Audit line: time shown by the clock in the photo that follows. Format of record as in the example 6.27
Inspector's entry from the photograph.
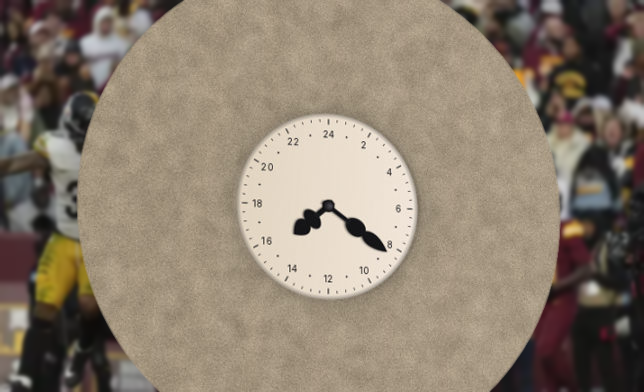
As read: 15.21
